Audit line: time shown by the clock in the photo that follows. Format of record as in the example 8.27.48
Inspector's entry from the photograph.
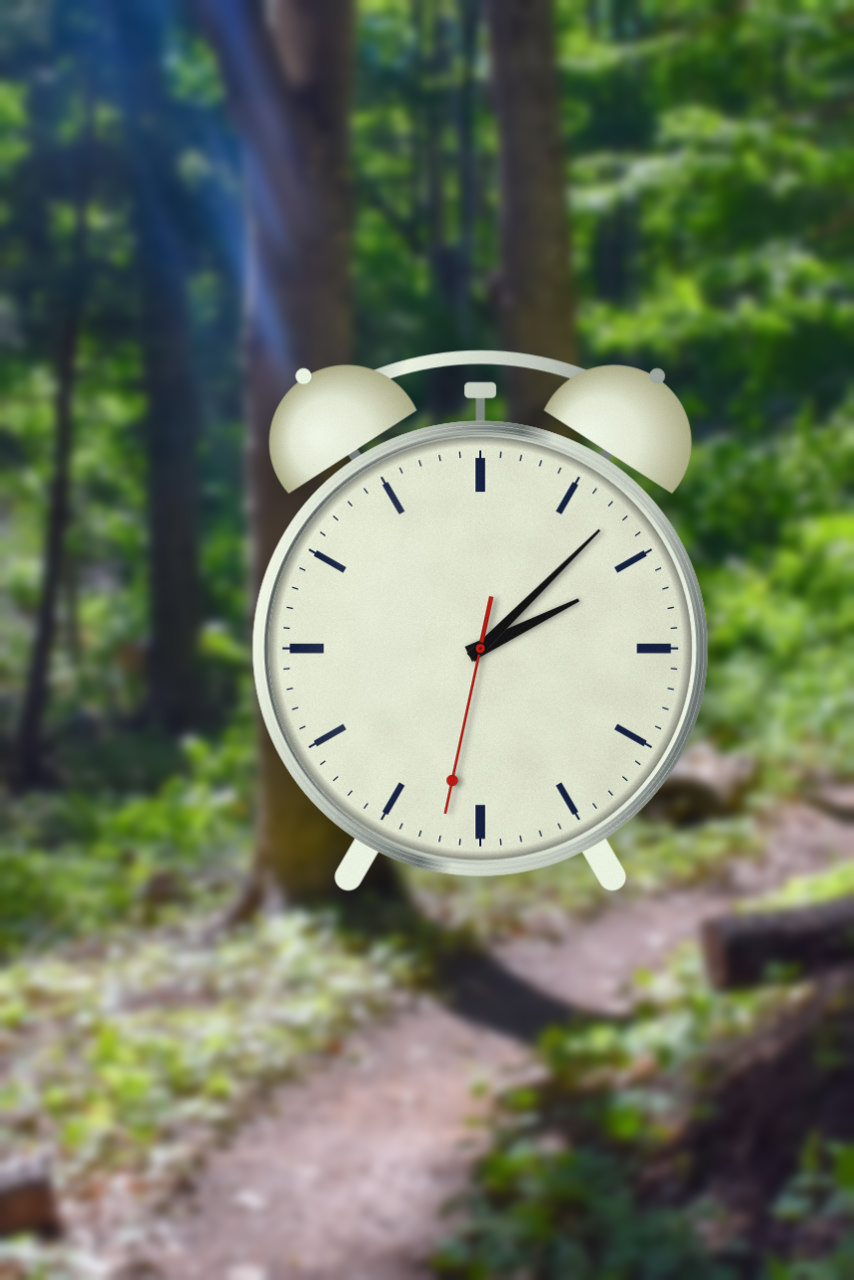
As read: 2.07.32
